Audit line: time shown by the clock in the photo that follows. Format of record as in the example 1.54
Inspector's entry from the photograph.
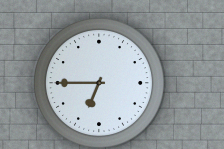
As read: 6.45
